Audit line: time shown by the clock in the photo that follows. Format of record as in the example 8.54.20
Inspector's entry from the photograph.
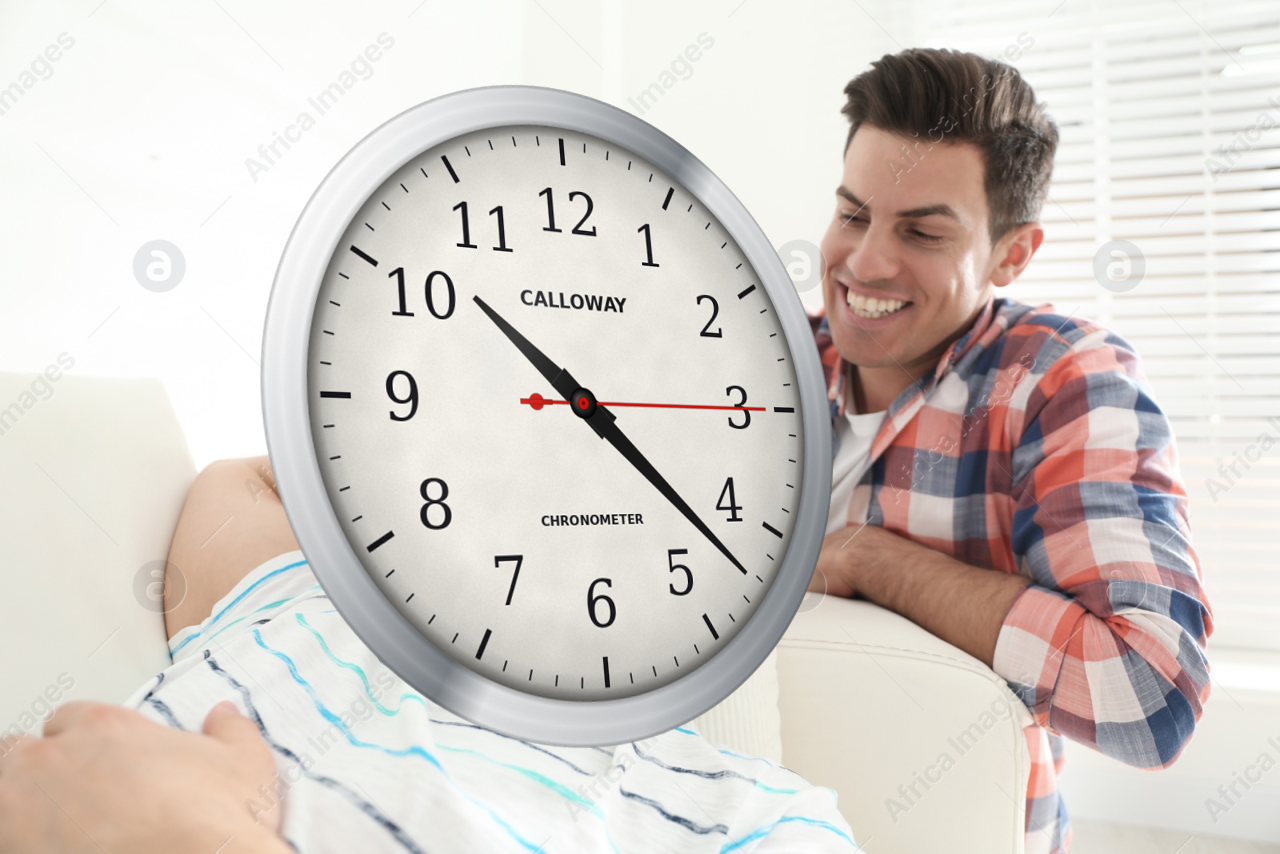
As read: 10.22.15
